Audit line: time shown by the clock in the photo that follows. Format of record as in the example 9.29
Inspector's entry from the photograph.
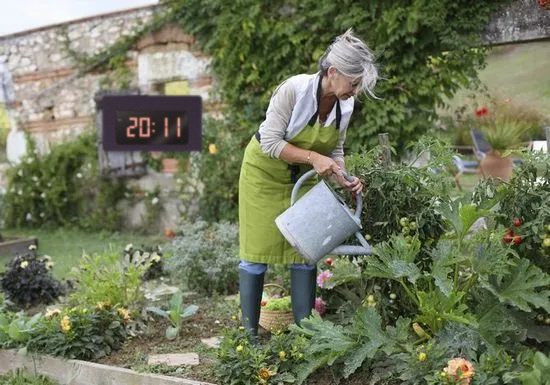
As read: 20.11
